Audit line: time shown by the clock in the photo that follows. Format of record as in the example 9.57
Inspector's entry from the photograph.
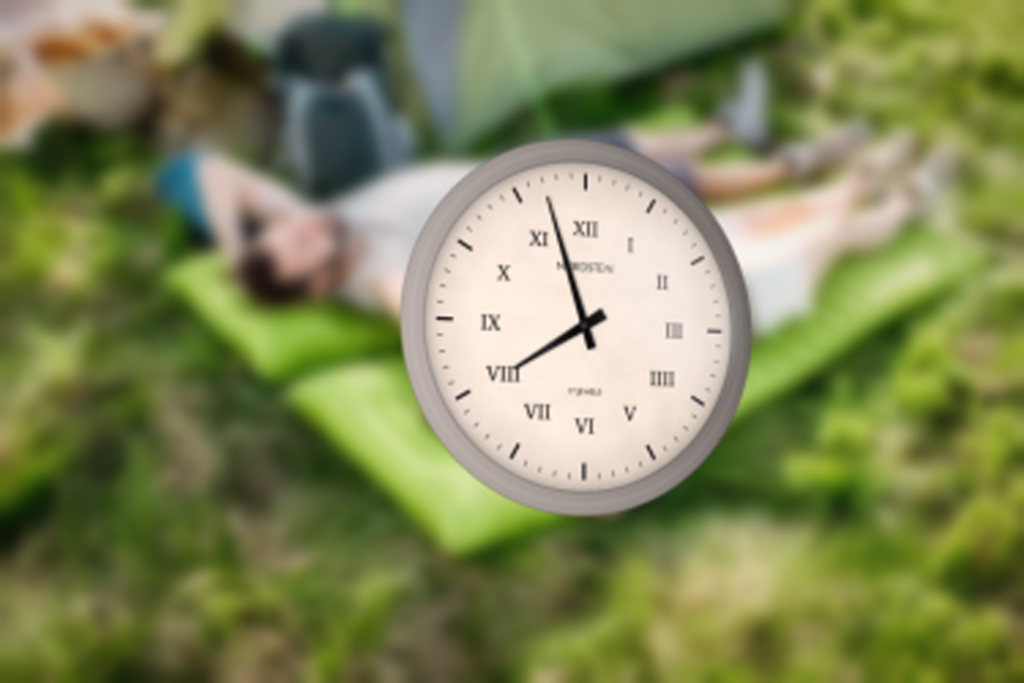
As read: 7.57
